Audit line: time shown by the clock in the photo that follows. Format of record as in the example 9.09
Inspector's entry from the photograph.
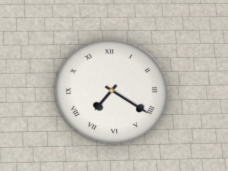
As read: 7.21
